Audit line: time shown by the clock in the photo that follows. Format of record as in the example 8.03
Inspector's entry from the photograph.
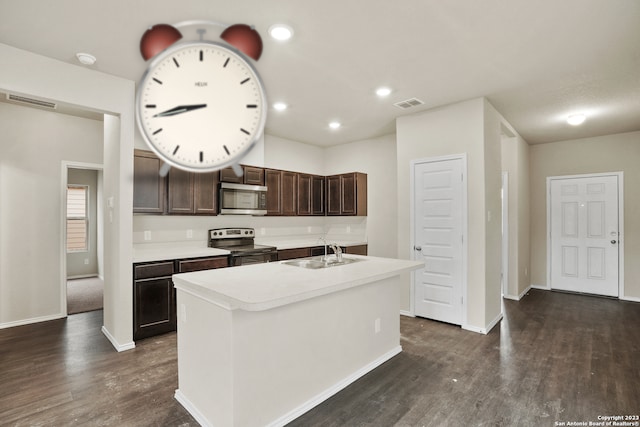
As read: 8.43
